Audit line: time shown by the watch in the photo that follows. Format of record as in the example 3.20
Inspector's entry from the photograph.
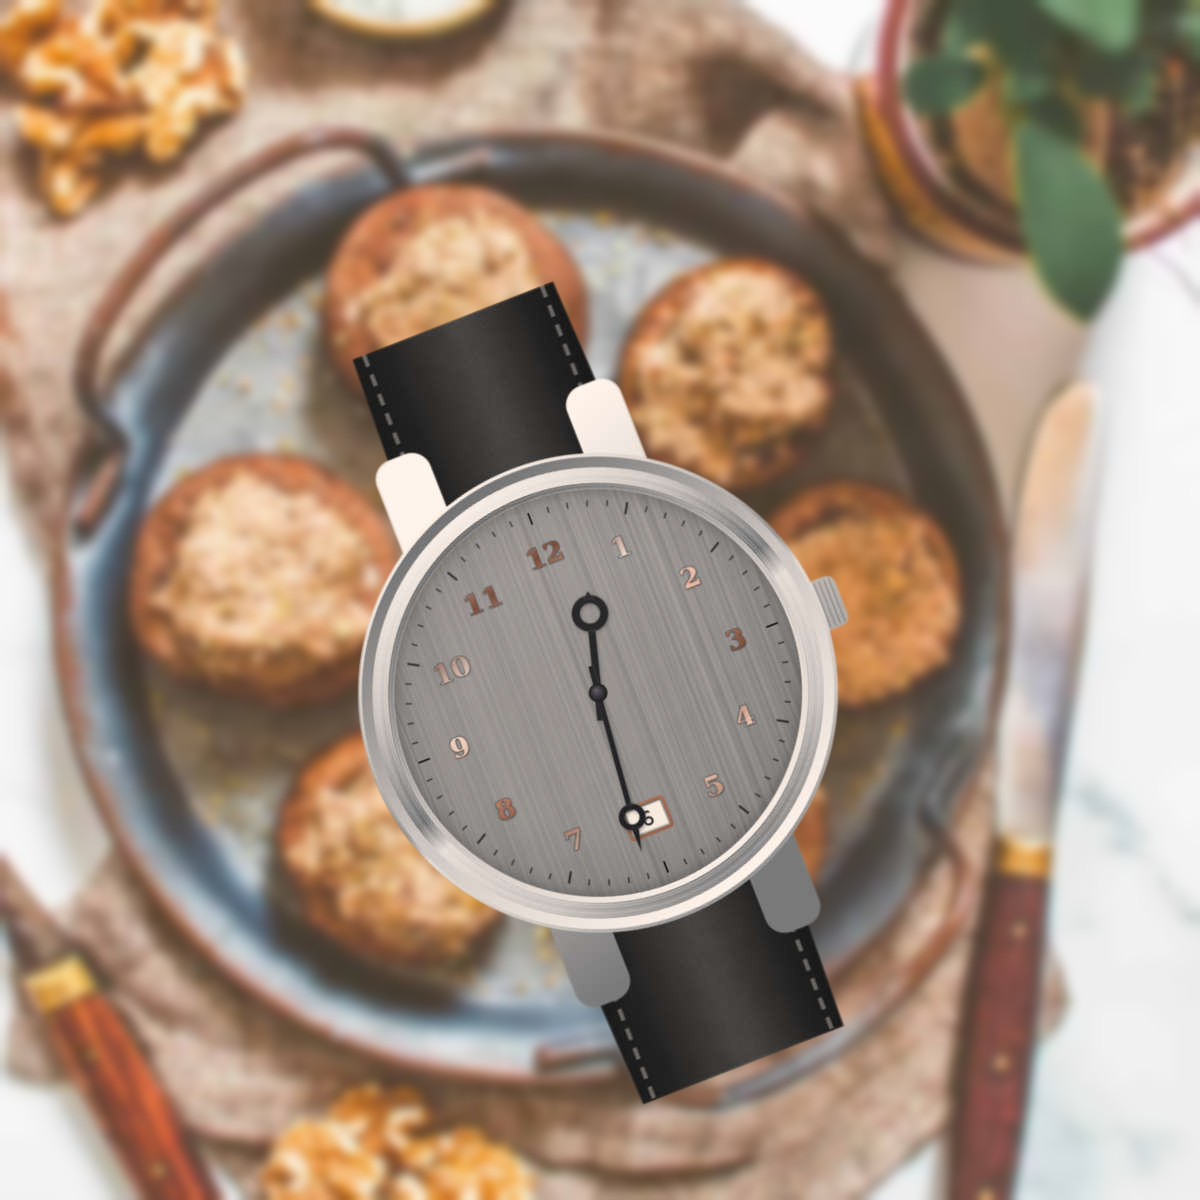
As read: 12.31
